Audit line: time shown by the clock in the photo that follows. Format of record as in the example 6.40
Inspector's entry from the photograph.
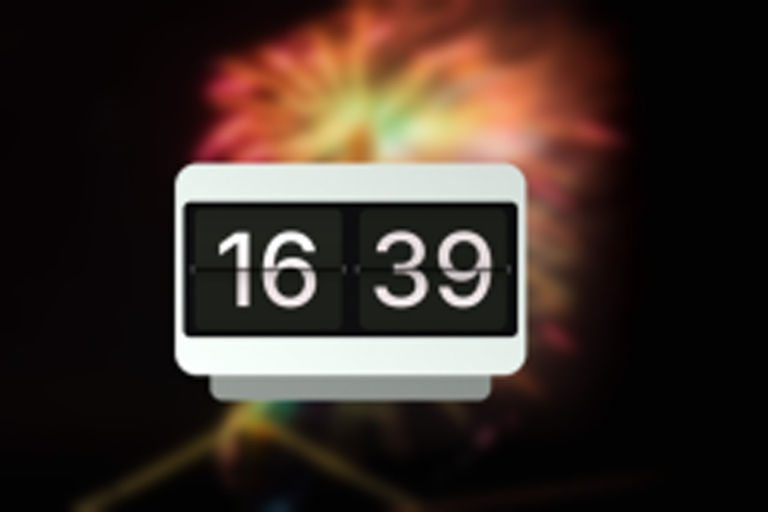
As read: 16.39
